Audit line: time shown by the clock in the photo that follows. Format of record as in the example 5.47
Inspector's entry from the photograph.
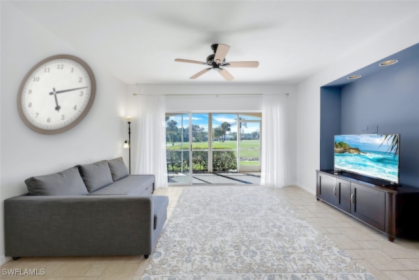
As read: 5.13
